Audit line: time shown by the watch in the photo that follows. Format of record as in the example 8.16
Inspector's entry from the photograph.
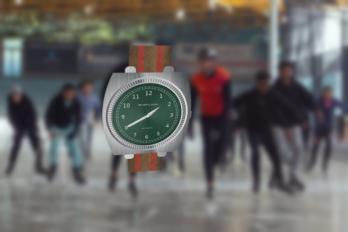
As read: 1.40
